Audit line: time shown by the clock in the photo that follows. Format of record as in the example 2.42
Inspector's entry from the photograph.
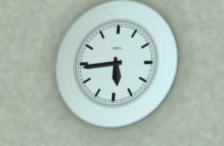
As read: 5.44
